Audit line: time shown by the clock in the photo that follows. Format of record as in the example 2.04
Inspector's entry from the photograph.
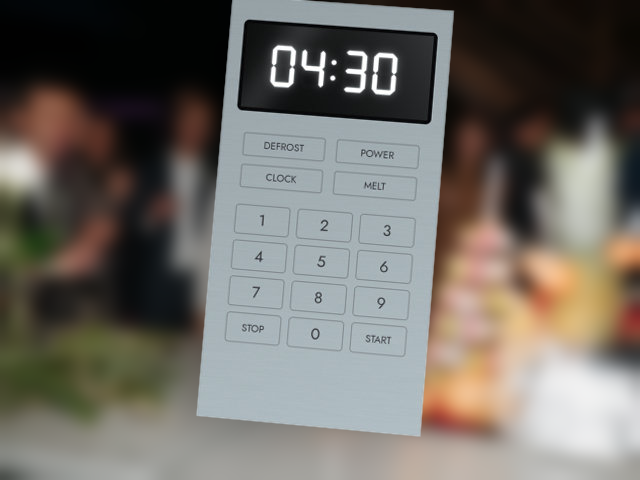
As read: 4.30
